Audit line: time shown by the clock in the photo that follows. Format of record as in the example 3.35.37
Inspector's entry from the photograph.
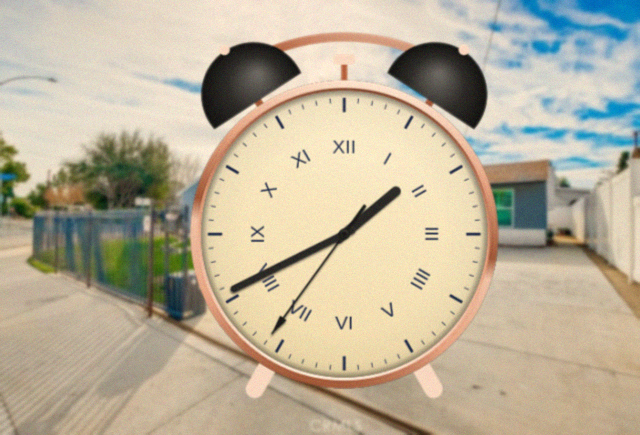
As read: 1.40.36
